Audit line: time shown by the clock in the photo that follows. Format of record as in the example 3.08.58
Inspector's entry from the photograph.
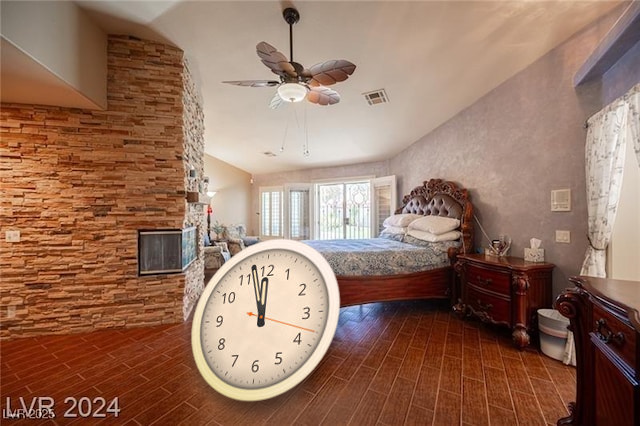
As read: 11.57.18
